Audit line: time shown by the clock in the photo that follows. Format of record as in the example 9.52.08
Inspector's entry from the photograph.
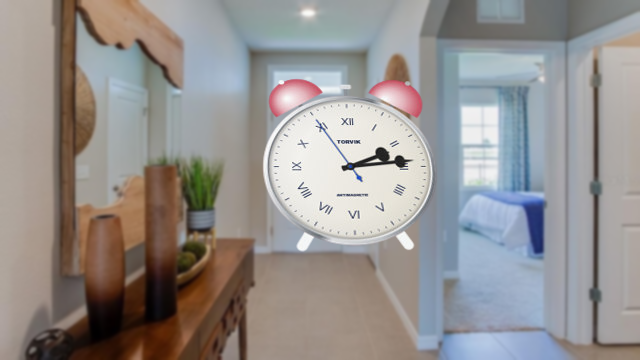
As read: 2.13.55
